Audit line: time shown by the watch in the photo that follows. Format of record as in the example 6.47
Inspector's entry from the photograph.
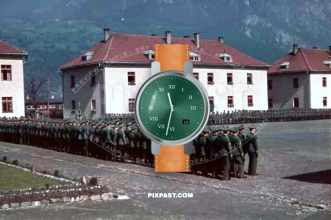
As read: 11.32
